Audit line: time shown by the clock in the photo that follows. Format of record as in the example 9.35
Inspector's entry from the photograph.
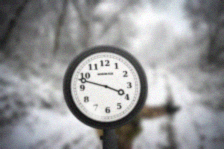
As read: 3.48
